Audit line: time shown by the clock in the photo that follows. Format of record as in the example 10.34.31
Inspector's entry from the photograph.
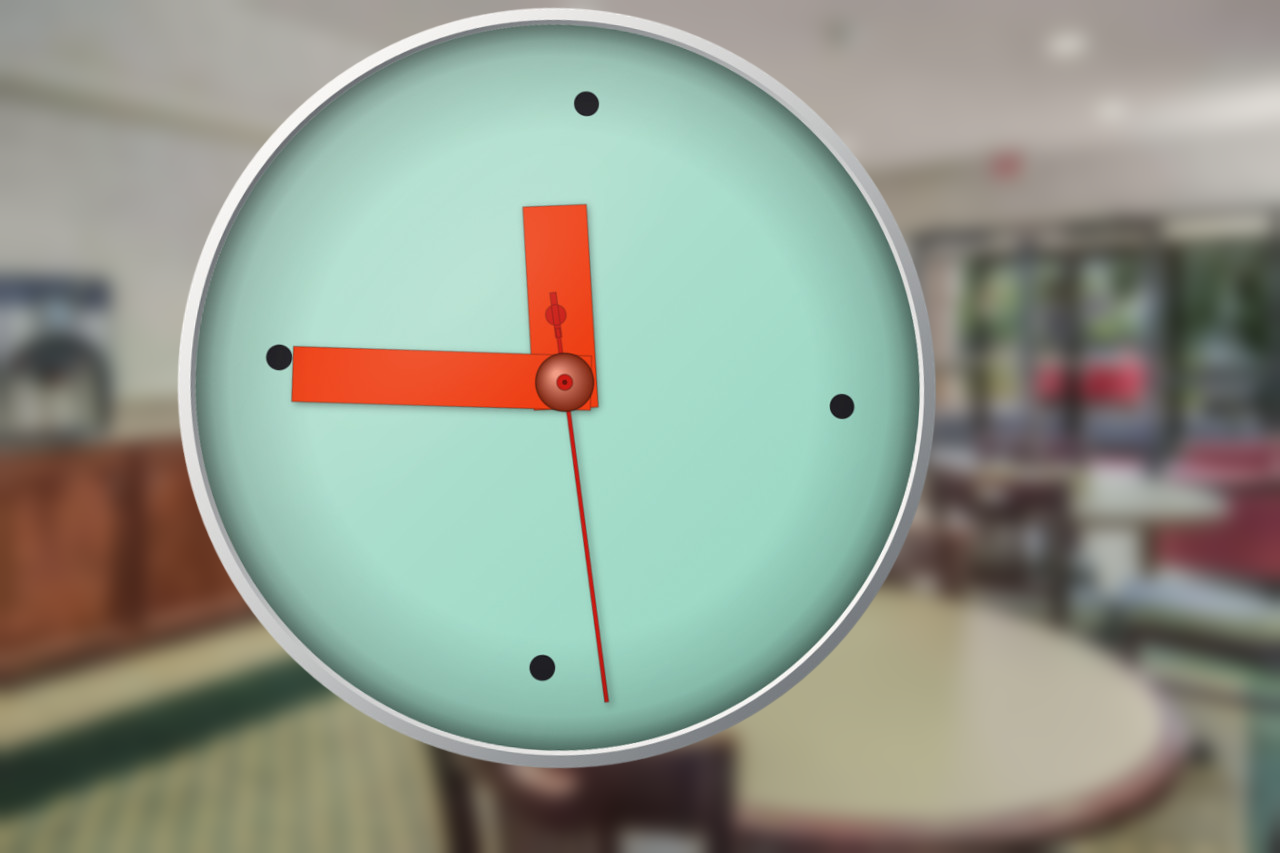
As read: 11.44.28
